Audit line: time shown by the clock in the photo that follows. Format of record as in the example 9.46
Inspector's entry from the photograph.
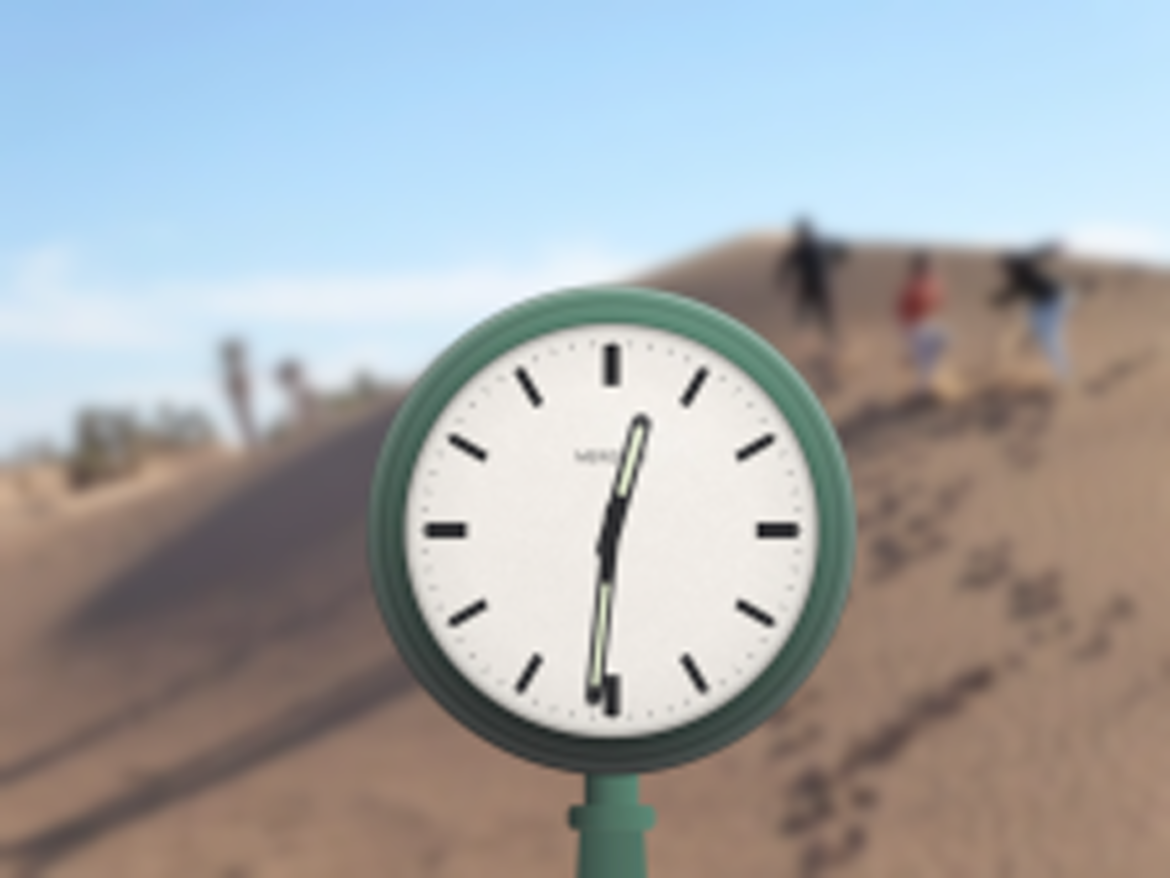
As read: 12.31
